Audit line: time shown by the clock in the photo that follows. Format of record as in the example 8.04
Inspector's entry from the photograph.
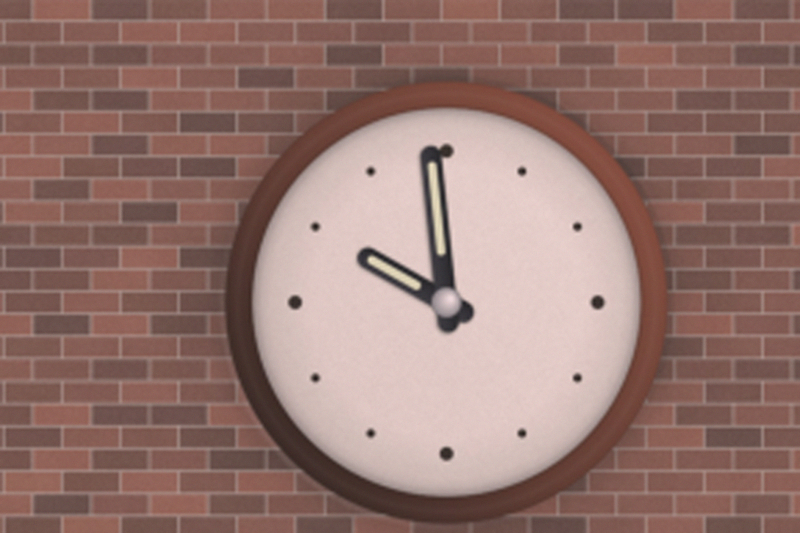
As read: 9.59
